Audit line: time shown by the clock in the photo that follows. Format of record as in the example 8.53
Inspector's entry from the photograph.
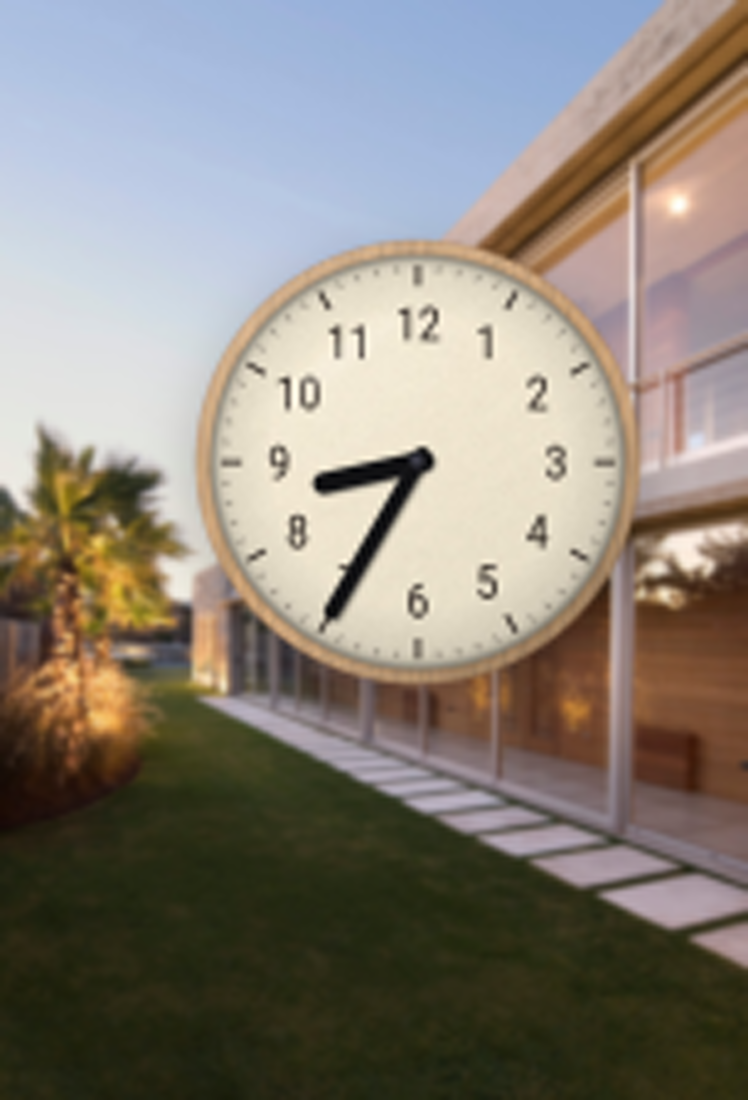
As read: 8.35
